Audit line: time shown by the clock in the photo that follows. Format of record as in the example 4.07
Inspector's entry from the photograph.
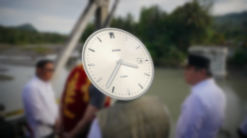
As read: 3.37
